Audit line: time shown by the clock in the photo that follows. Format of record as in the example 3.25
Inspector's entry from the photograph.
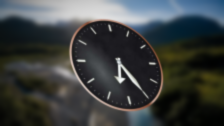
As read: 6.25
